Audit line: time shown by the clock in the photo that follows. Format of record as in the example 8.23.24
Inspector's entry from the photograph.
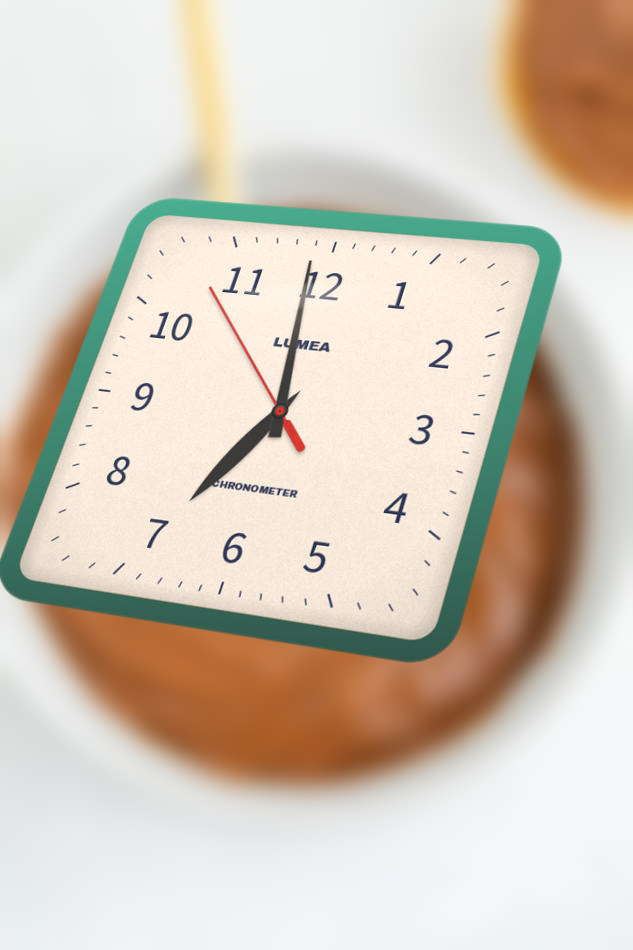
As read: 6.58.53
